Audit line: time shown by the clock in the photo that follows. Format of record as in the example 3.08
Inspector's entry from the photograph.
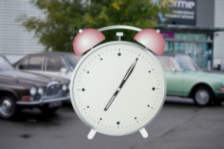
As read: 7.05
